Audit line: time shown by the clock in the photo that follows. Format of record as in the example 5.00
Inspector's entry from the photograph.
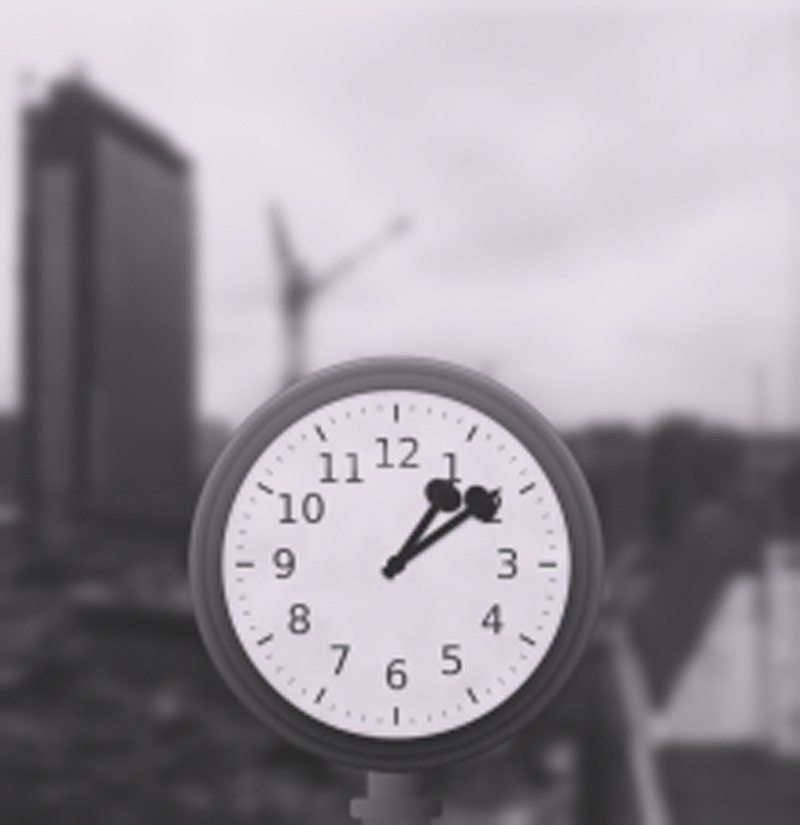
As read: 1.09
